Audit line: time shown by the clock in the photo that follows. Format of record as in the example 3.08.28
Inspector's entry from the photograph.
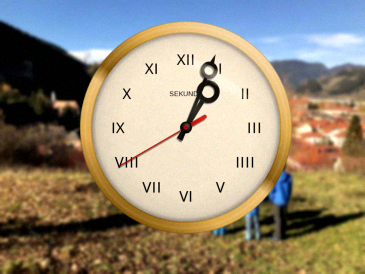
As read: 1.03.40
